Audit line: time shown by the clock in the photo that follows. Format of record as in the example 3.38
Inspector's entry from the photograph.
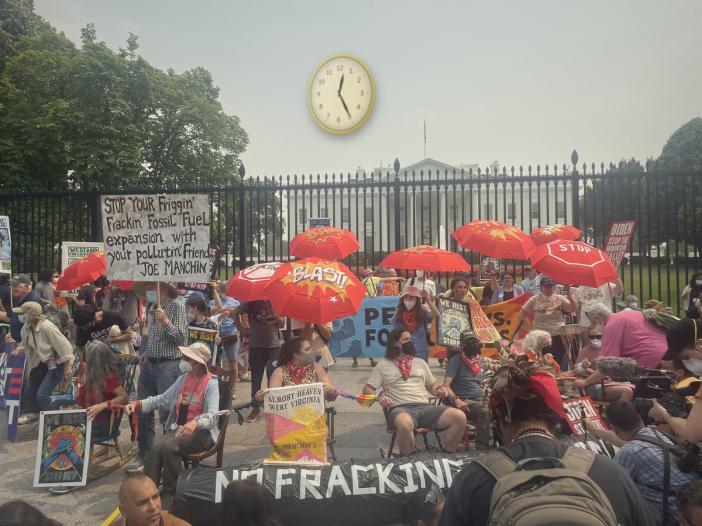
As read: 12.25
